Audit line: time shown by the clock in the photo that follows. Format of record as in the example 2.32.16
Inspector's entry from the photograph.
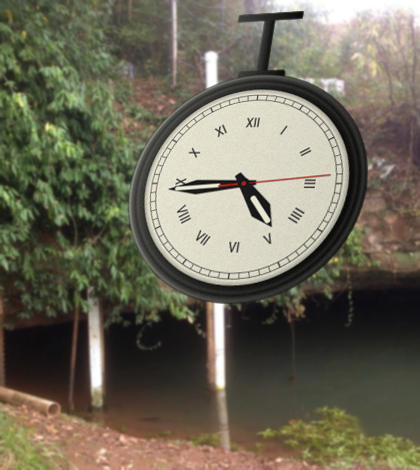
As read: 4.44.14
